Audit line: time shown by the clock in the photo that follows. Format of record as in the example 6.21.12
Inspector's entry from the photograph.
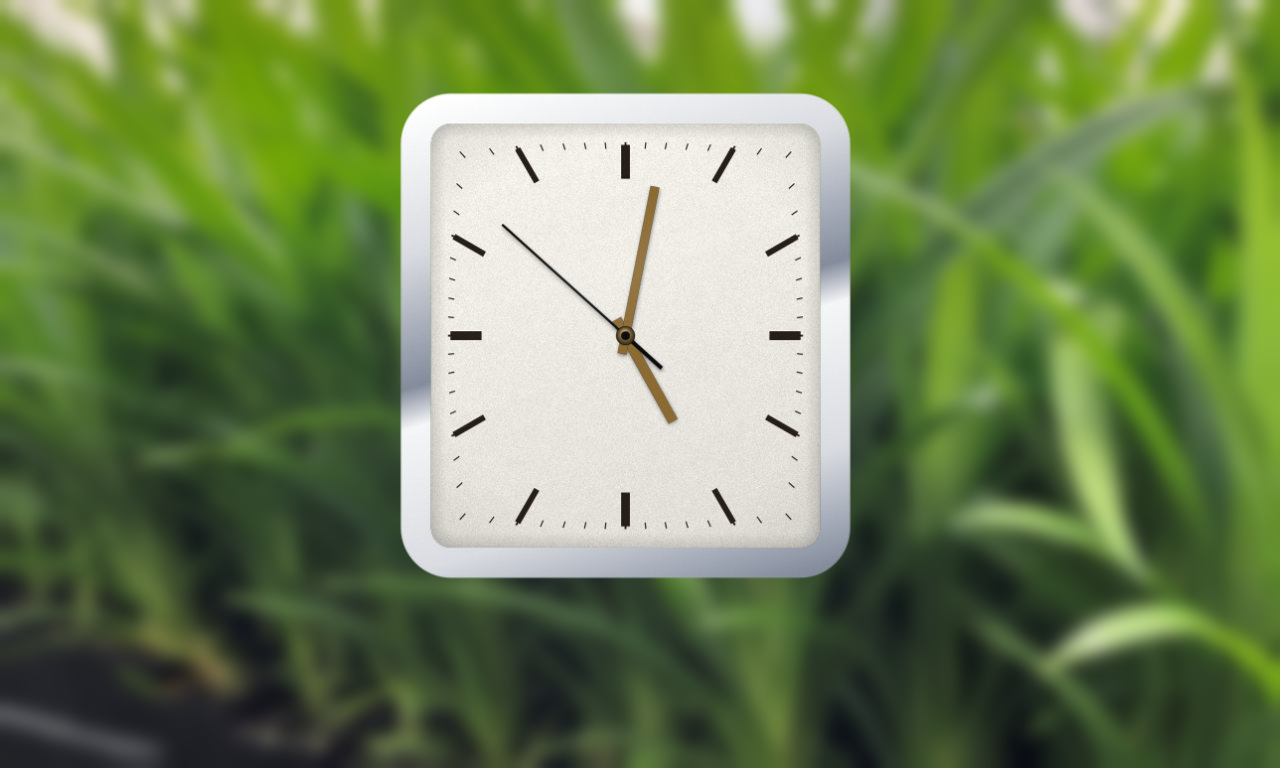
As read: 5.01.52
